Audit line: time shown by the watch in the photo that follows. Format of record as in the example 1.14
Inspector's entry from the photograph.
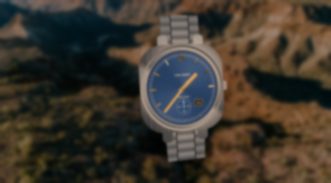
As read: 1.37
